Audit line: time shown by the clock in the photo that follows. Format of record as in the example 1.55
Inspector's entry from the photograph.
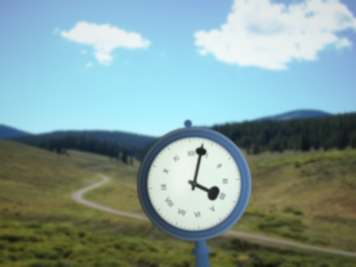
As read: 4.03
